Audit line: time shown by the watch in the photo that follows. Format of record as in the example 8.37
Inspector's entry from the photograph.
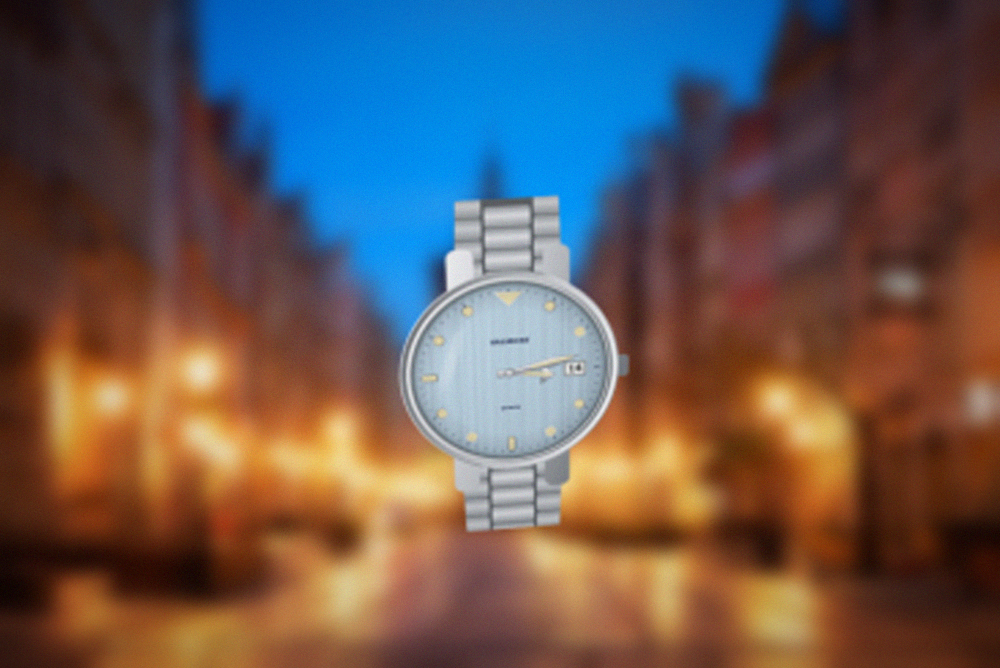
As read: 3.13
